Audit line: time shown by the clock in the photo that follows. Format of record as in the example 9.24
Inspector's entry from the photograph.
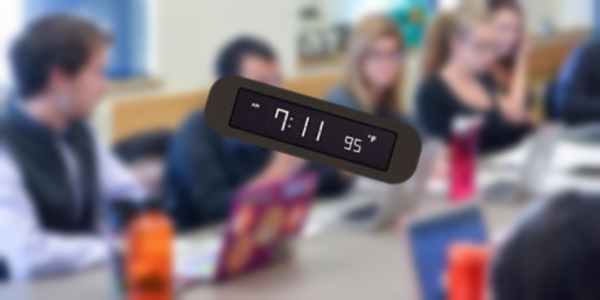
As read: 7.11
